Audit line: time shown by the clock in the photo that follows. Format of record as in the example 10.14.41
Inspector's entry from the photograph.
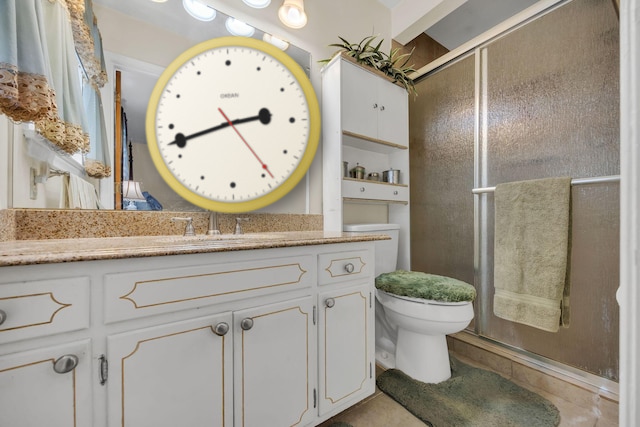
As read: 2.42.24
